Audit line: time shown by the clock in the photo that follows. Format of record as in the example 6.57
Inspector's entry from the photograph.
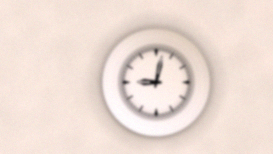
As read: 9.02
